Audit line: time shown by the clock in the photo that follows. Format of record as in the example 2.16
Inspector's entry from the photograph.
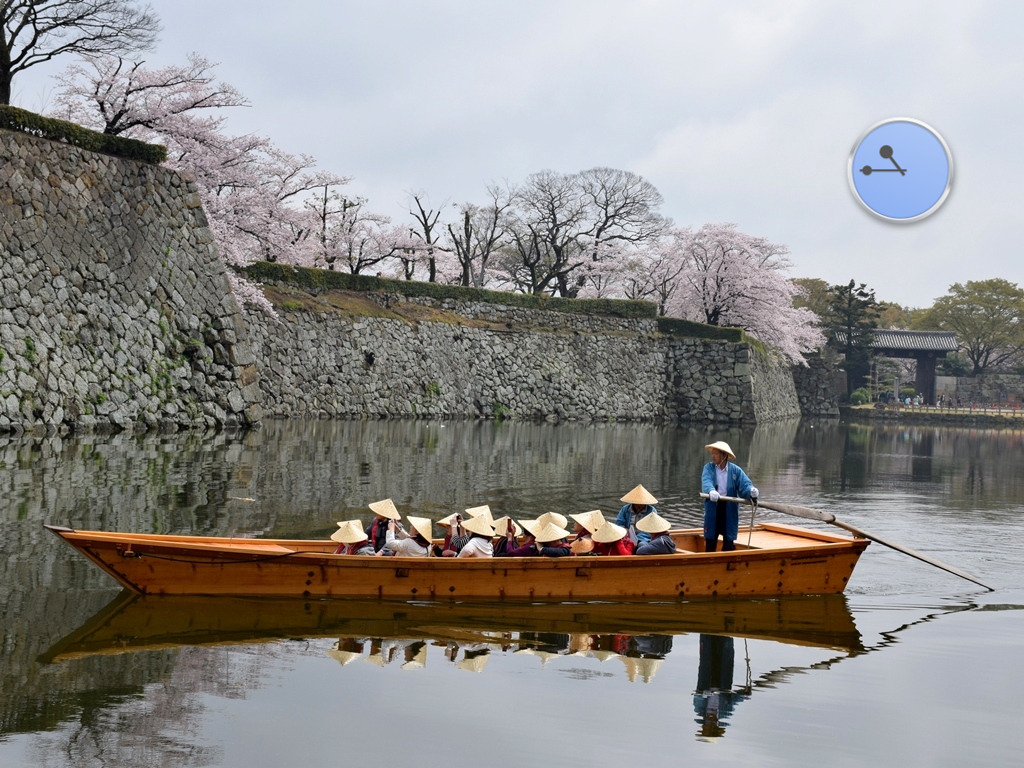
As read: 10.45
